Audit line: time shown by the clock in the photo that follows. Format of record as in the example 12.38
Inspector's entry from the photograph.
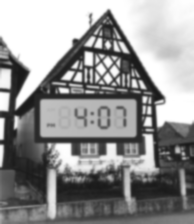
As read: 4.07
